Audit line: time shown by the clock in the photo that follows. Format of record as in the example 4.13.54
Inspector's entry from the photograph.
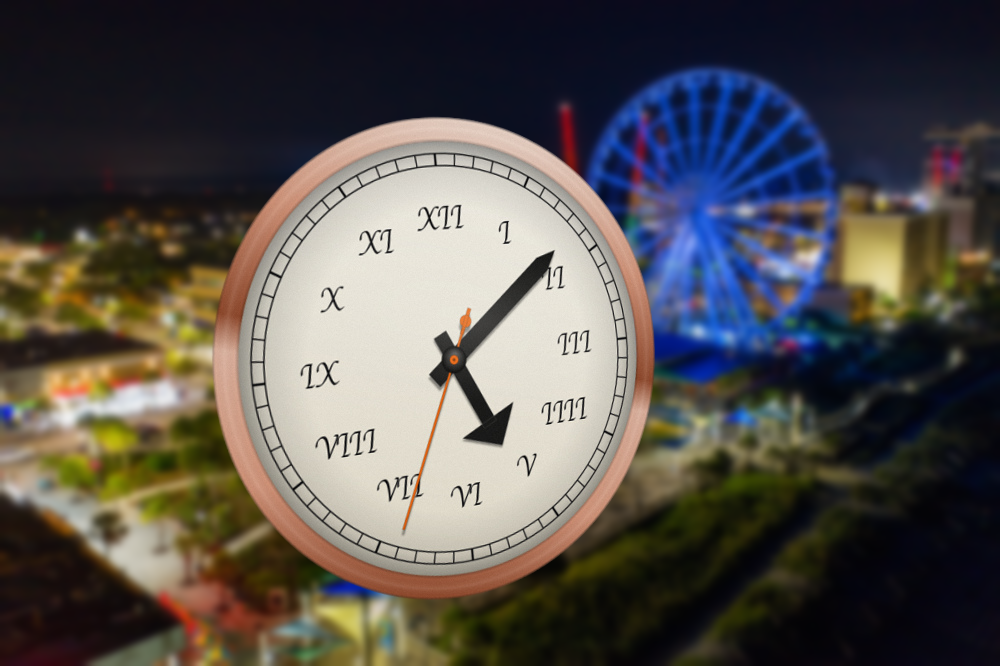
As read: 5.08.34
